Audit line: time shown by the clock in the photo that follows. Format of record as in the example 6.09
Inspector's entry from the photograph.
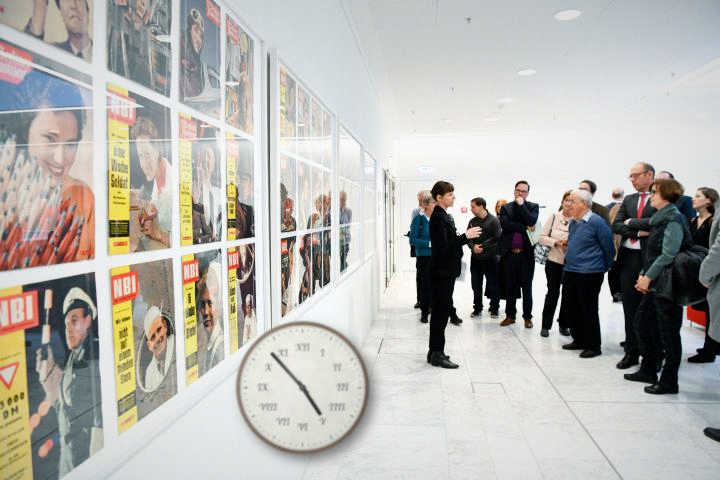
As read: 4.53
